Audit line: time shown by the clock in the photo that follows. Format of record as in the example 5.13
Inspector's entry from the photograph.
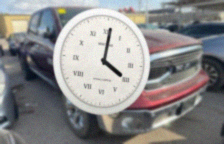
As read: 4.01
